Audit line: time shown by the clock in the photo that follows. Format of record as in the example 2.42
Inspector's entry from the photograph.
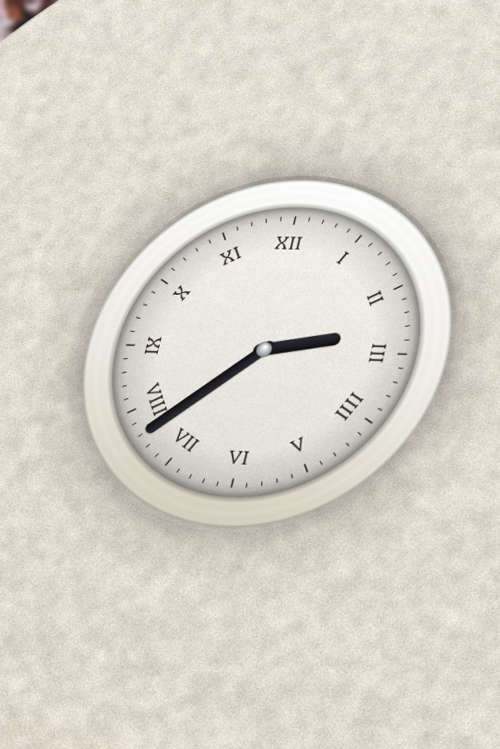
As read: 2.38
